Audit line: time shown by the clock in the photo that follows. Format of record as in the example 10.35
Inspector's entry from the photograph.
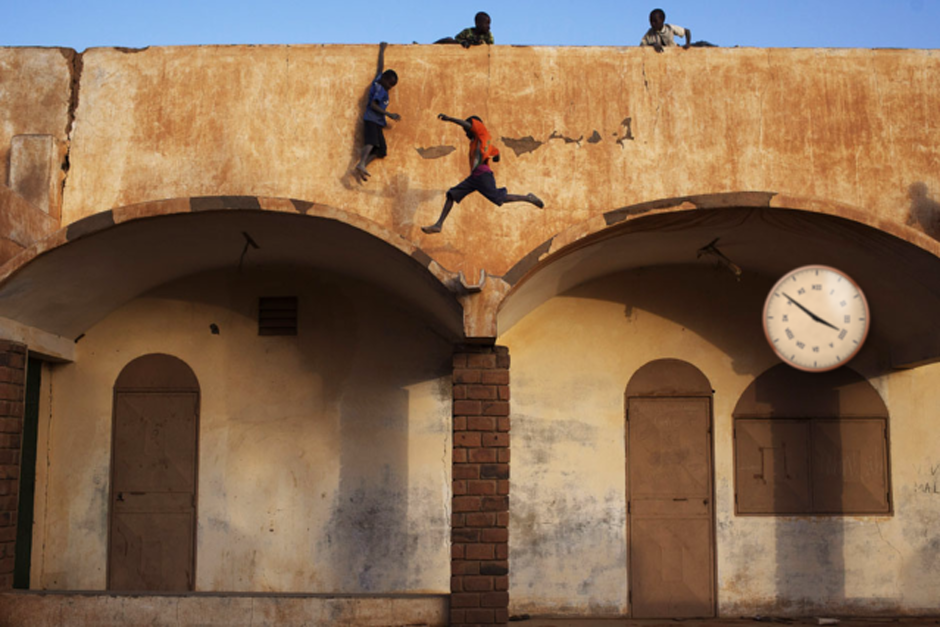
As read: 3.51
